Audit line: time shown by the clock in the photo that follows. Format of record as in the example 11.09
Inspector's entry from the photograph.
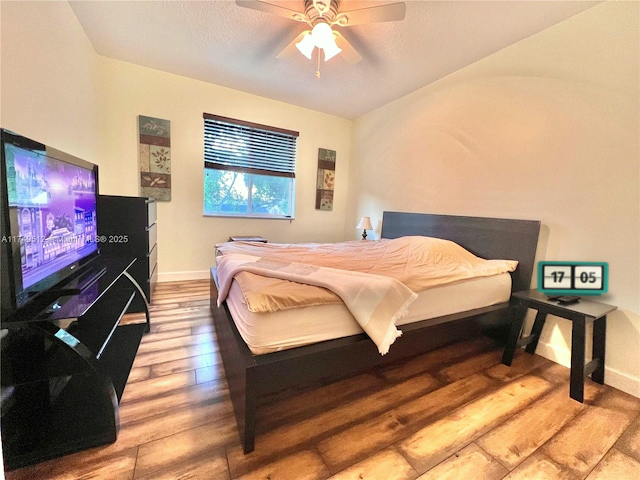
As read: 17.05
